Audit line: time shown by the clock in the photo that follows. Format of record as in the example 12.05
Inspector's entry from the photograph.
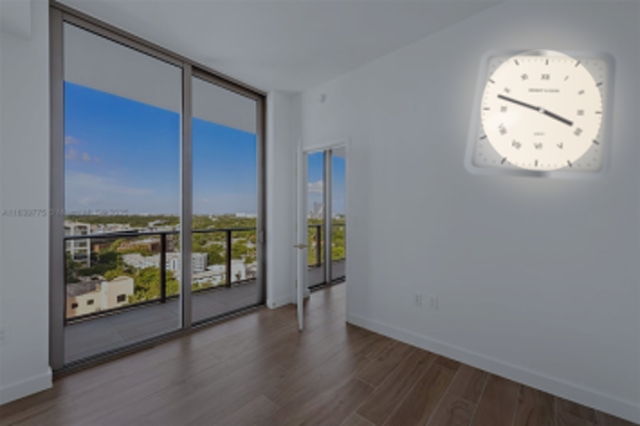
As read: 3.48
